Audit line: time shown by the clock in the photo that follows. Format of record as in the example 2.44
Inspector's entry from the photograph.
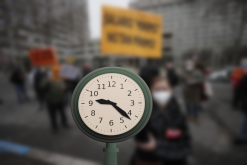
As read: 9.22
